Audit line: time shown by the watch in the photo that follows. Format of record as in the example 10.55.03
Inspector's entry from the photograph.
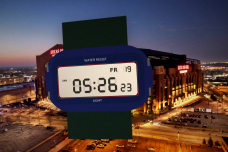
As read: 5.26.23
